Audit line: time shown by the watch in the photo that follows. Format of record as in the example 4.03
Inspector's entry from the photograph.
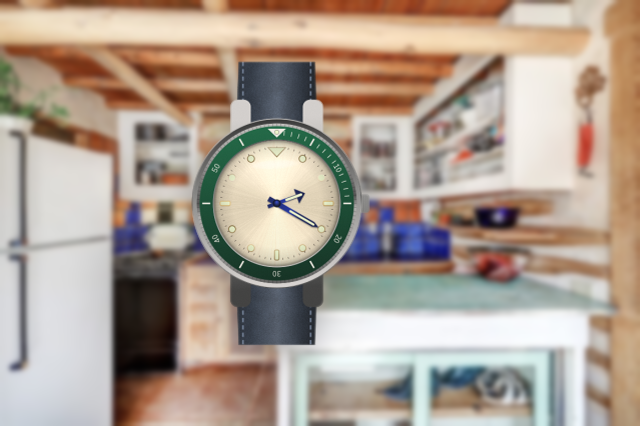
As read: 2.20
